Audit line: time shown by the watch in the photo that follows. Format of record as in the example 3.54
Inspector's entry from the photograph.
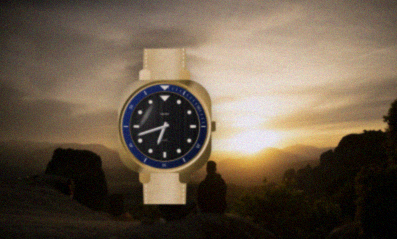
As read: 6.42
